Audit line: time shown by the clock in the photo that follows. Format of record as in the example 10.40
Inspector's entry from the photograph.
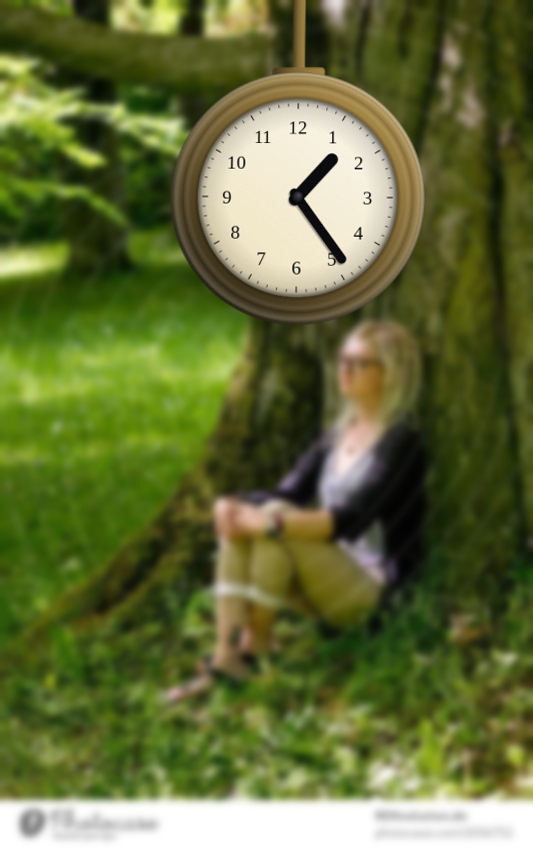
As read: 1.24
